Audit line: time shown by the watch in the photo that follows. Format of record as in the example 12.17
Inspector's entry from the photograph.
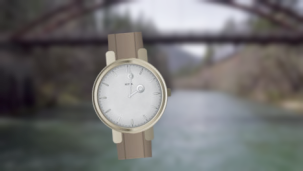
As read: 2.01
